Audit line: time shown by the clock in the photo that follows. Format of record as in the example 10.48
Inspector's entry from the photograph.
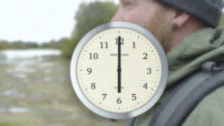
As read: 6.00
